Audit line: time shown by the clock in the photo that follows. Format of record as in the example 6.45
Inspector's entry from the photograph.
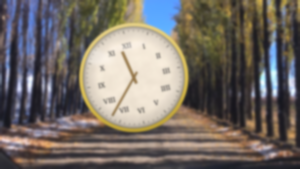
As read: 11.37
